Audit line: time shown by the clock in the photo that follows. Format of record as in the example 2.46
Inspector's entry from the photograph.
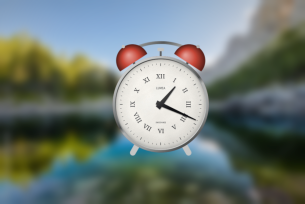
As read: 1.19
